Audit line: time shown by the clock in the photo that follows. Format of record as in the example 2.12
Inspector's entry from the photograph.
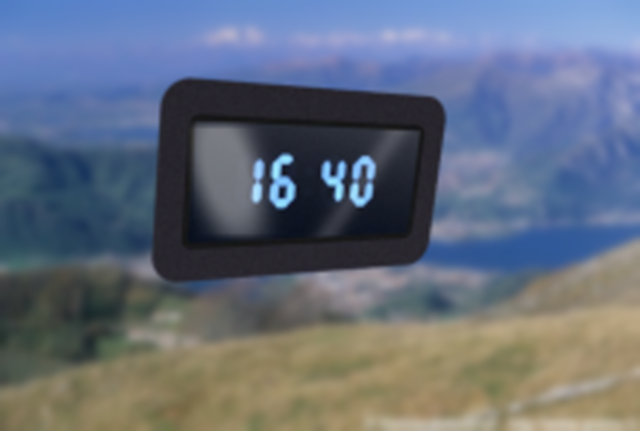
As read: 16.40
